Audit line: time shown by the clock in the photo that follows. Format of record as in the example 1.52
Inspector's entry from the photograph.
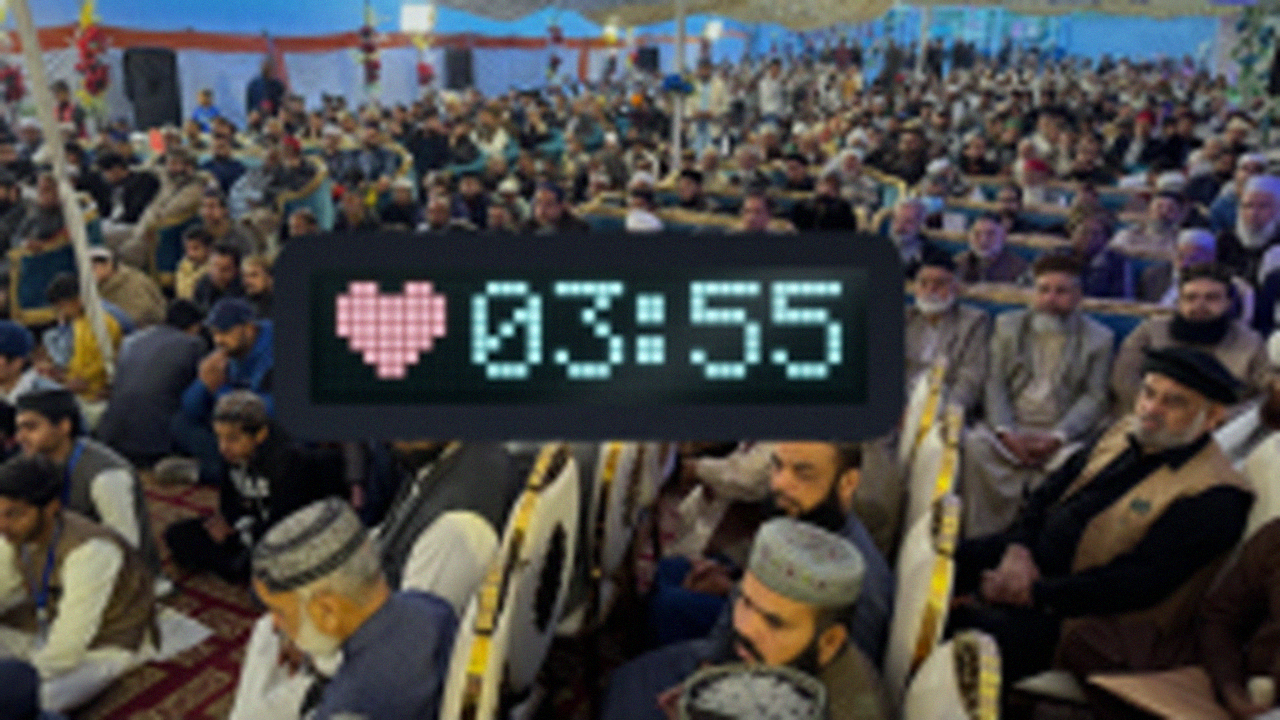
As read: 3.55
